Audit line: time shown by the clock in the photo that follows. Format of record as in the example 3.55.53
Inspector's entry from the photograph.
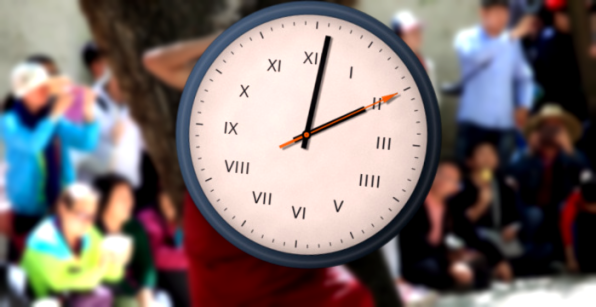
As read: 2.01.10
